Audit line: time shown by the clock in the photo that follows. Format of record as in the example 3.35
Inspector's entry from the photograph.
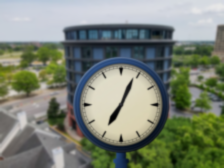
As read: 7.04
